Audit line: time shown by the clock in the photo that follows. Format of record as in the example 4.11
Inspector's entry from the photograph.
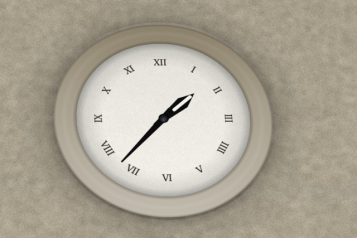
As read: 1.37
